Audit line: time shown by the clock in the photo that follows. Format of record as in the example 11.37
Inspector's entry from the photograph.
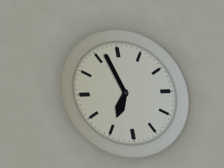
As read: 6.57
